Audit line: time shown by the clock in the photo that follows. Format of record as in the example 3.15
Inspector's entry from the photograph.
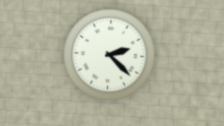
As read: 2.22
